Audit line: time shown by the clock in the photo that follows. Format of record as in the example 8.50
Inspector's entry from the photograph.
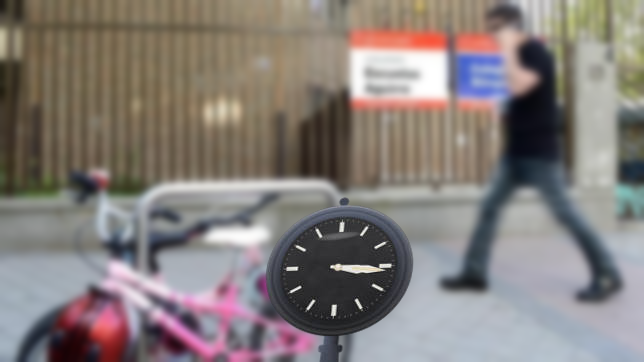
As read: 3.16
